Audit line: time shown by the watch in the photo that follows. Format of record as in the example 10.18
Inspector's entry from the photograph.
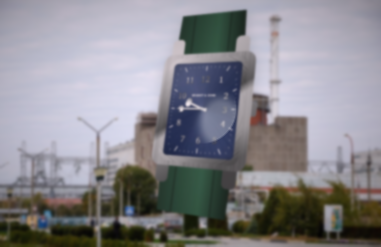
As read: 9.45
